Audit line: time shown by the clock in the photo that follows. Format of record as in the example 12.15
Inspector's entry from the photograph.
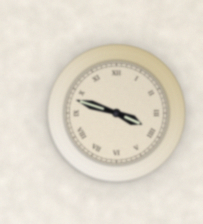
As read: 3.48
